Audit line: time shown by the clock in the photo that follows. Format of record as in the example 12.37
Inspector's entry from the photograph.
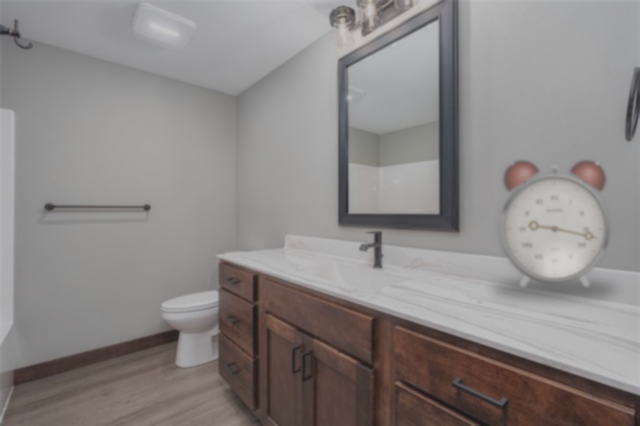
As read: 9.17
